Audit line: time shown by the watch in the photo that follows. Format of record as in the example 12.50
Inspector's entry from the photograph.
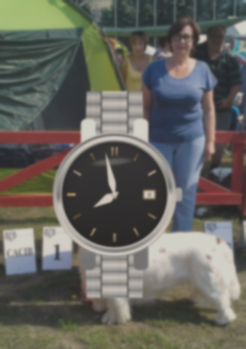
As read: 7.58
